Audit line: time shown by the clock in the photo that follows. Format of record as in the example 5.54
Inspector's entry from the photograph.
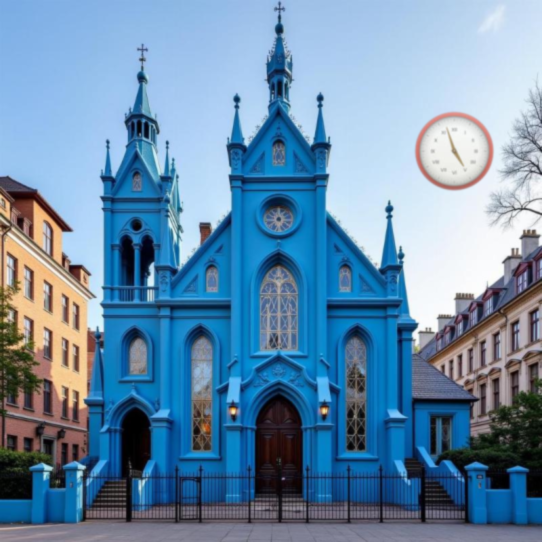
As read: 4.57
